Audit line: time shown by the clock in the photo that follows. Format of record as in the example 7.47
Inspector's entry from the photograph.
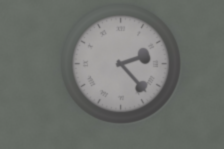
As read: 2.23
